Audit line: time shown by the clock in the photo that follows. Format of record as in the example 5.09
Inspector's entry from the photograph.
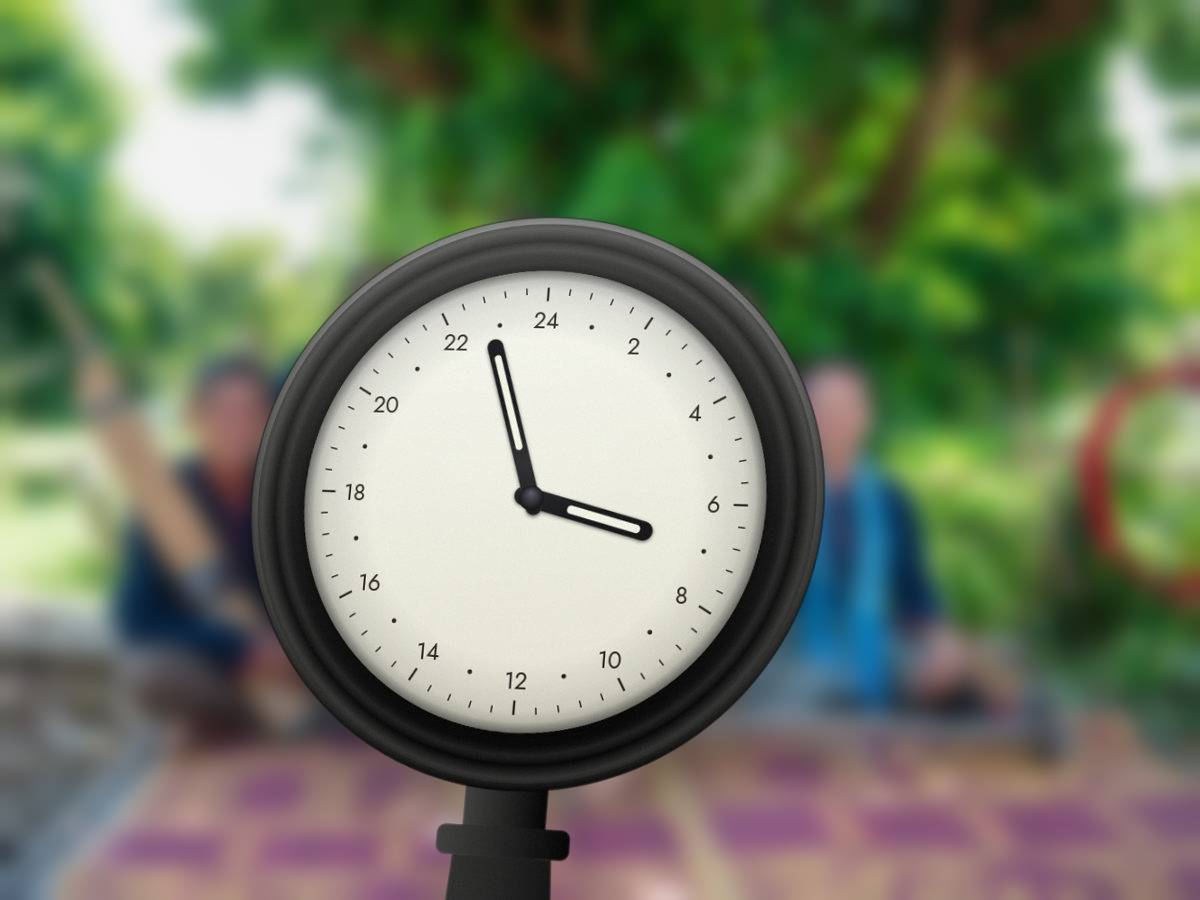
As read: 6.57
